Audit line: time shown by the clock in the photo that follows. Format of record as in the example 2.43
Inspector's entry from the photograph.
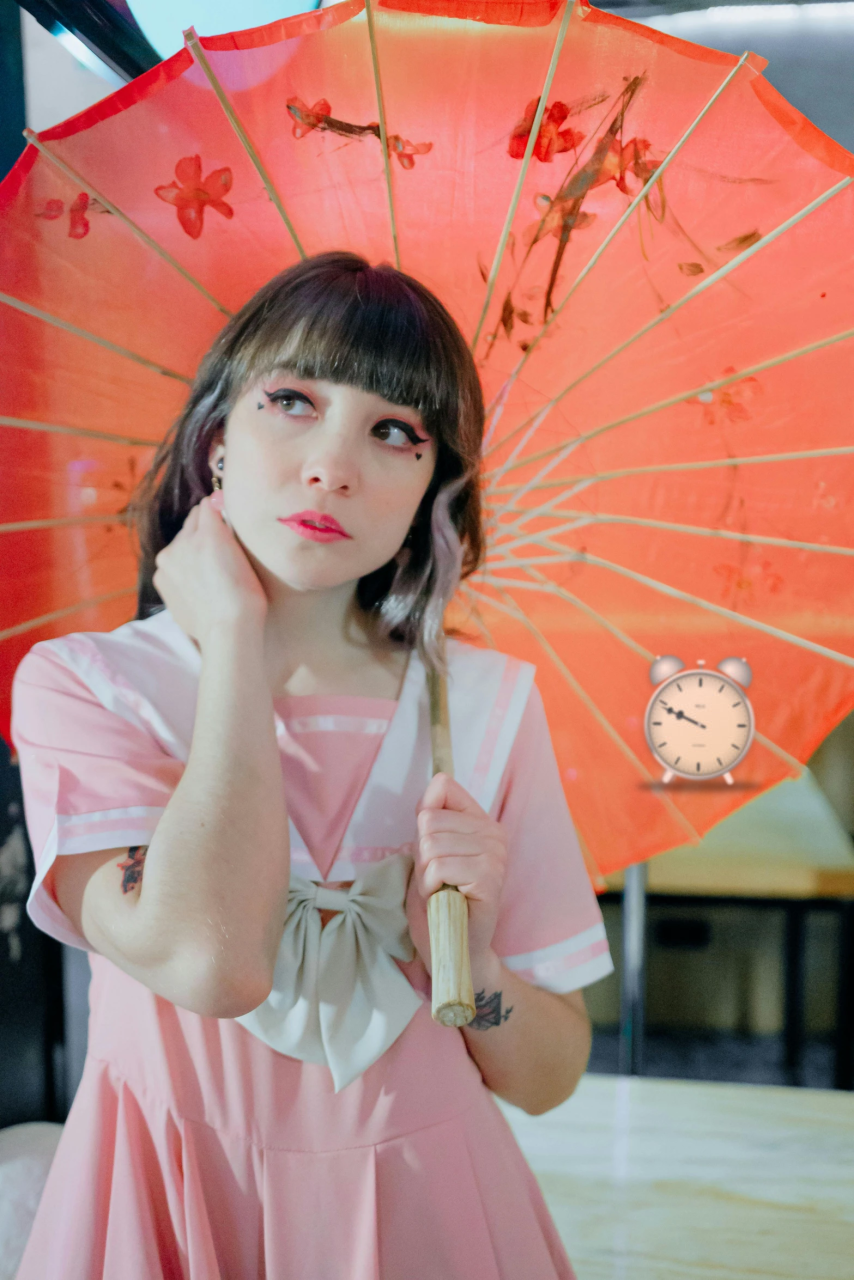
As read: 9.49
